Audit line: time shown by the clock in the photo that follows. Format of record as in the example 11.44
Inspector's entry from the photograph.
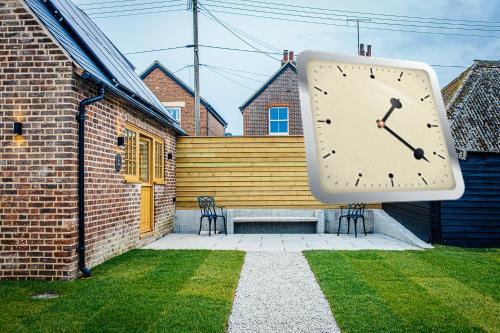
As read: 1.22
